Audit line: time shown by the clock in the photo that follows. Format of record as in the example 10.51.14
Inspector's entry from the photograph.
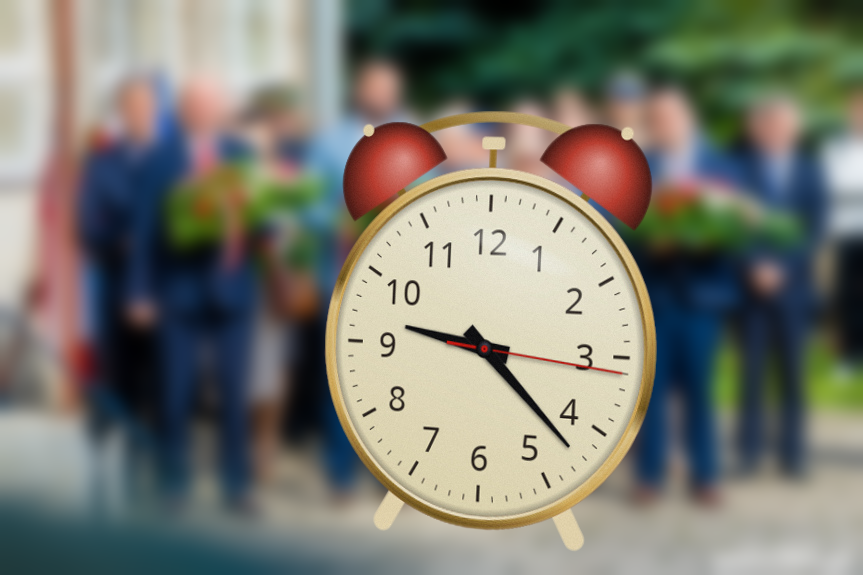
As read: 9.22.16
